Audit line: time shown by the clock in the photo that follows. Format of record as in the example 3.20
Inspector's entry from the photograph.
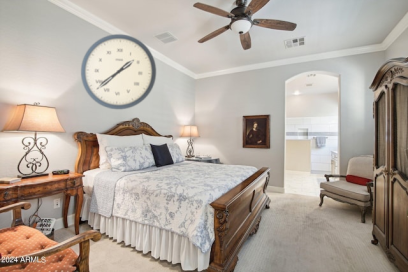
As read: 1.38
